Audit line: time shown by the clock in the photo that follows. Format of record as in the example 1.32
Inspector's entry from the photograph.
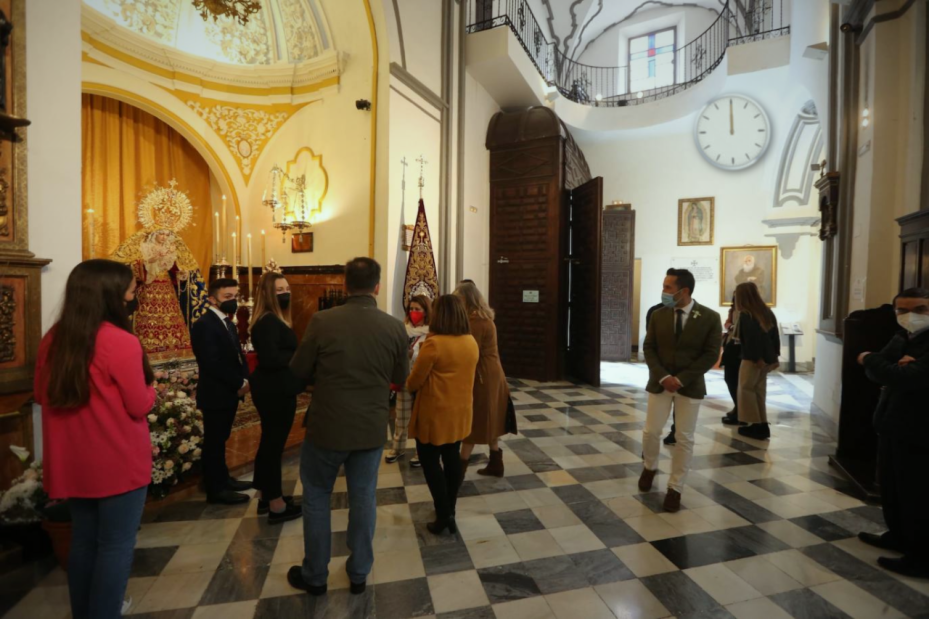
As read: 12.00
